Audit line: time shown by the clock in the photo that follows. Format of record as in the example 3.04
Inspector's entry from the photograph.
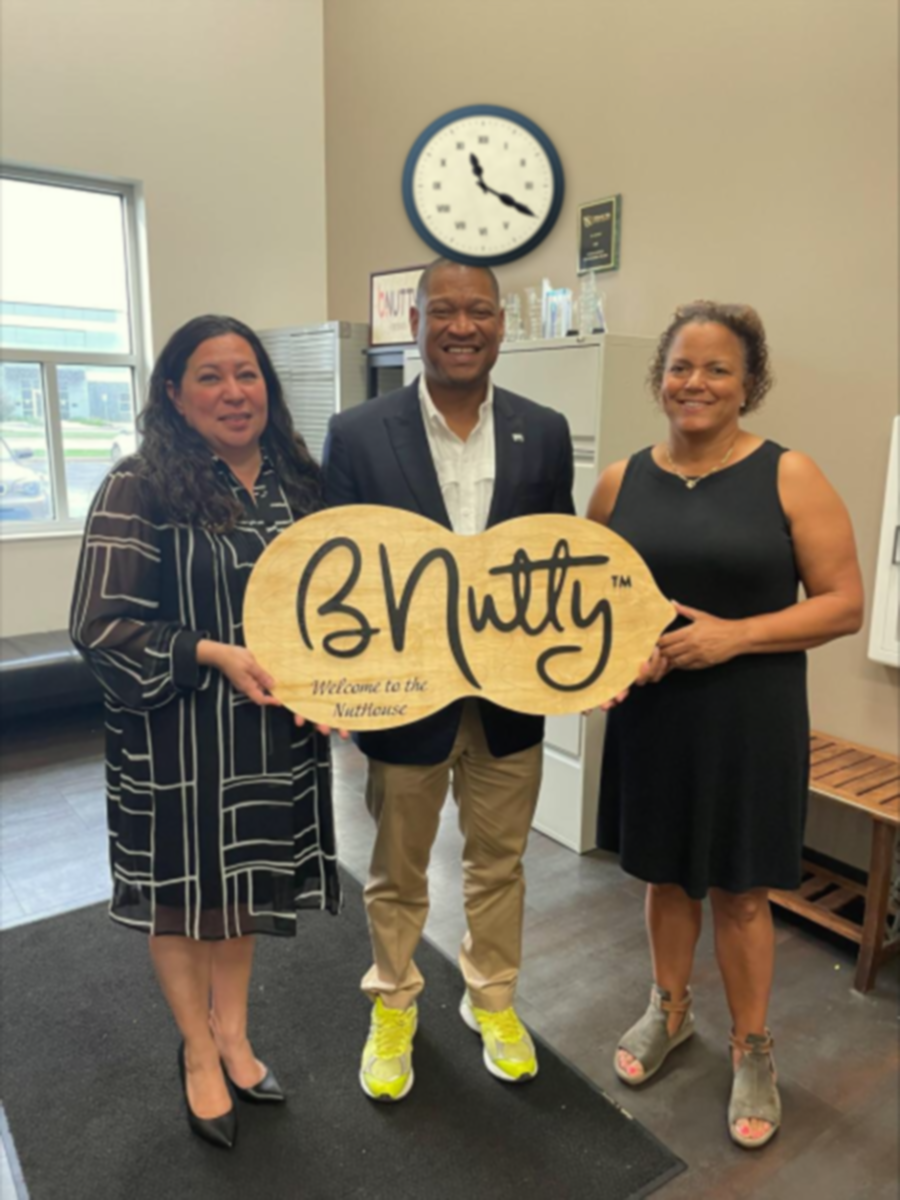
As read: 11.20
